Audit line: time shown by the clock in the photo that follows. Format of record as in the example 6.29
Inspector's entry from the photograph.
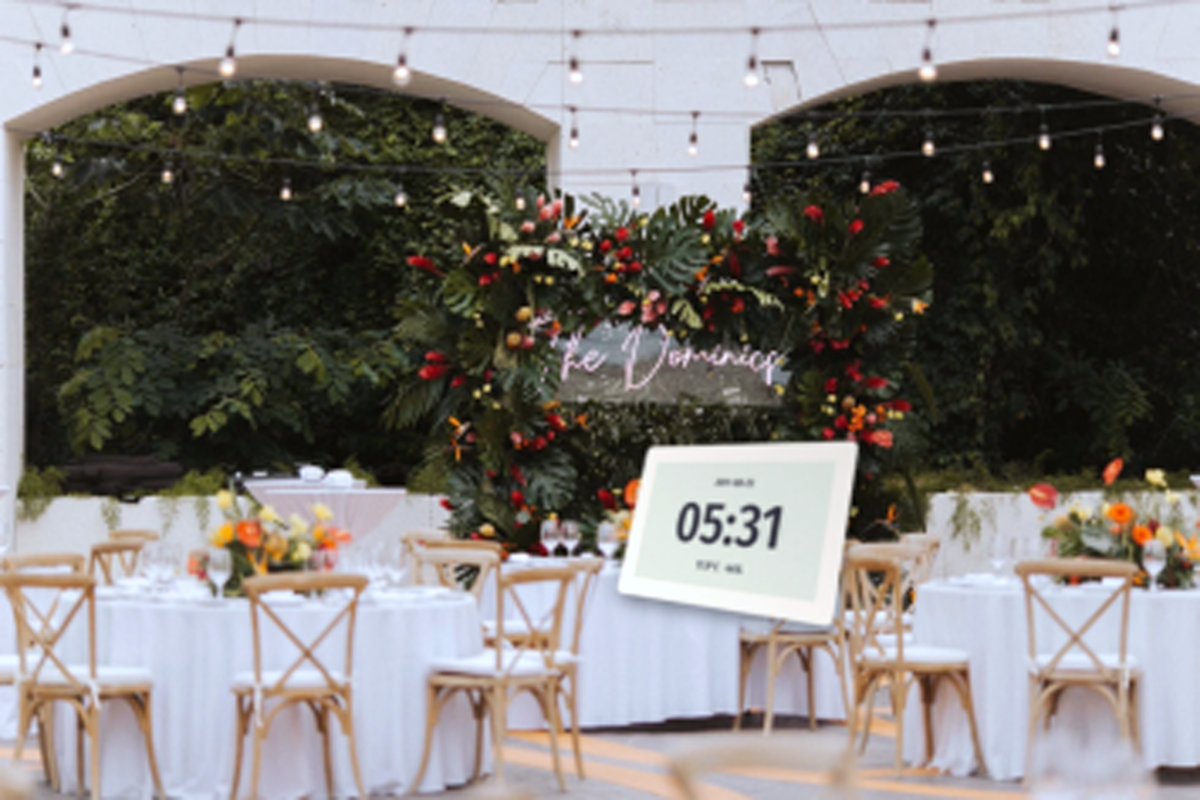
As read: 5.31
